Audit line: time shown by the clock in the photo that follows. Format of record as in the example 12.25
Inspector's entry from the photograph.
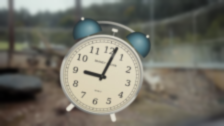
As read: 9.02
